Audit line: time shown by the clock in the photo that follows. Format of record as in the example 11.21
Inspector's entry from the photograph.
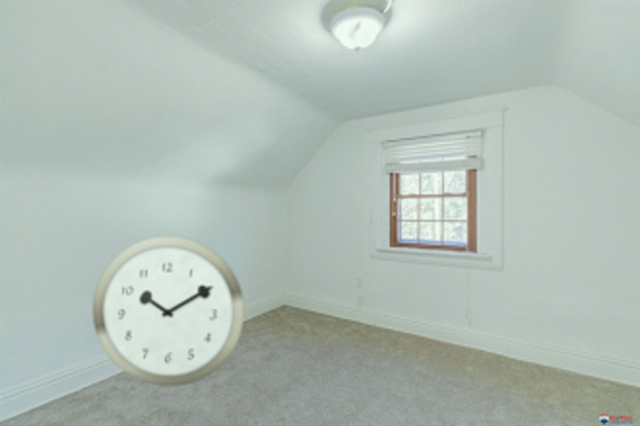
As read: 10.10
